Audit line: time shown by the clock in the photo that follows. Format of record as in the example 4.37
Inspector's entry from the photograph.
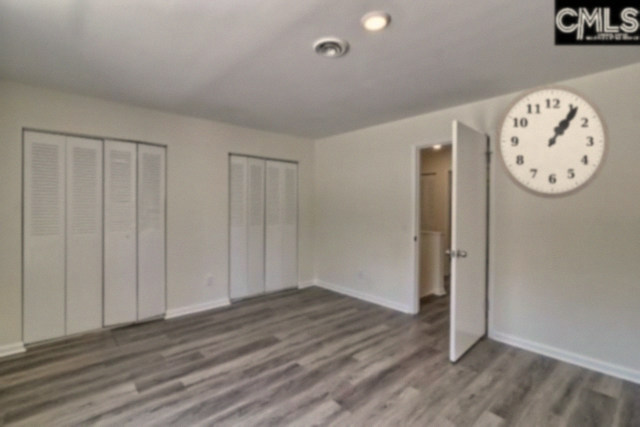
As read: 1.06
